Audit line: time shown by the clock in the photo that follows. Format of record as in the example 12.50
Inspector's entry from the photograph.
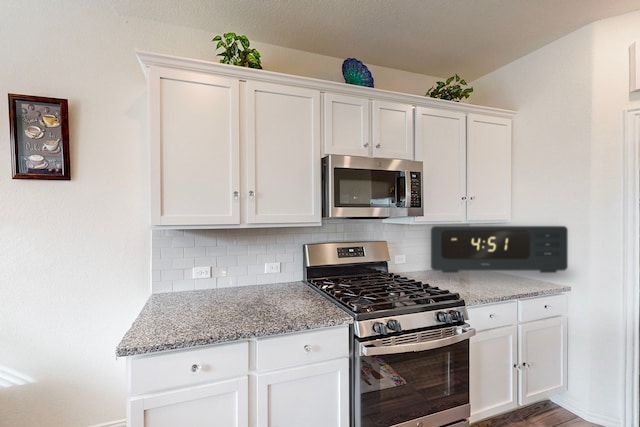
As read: 4.51
